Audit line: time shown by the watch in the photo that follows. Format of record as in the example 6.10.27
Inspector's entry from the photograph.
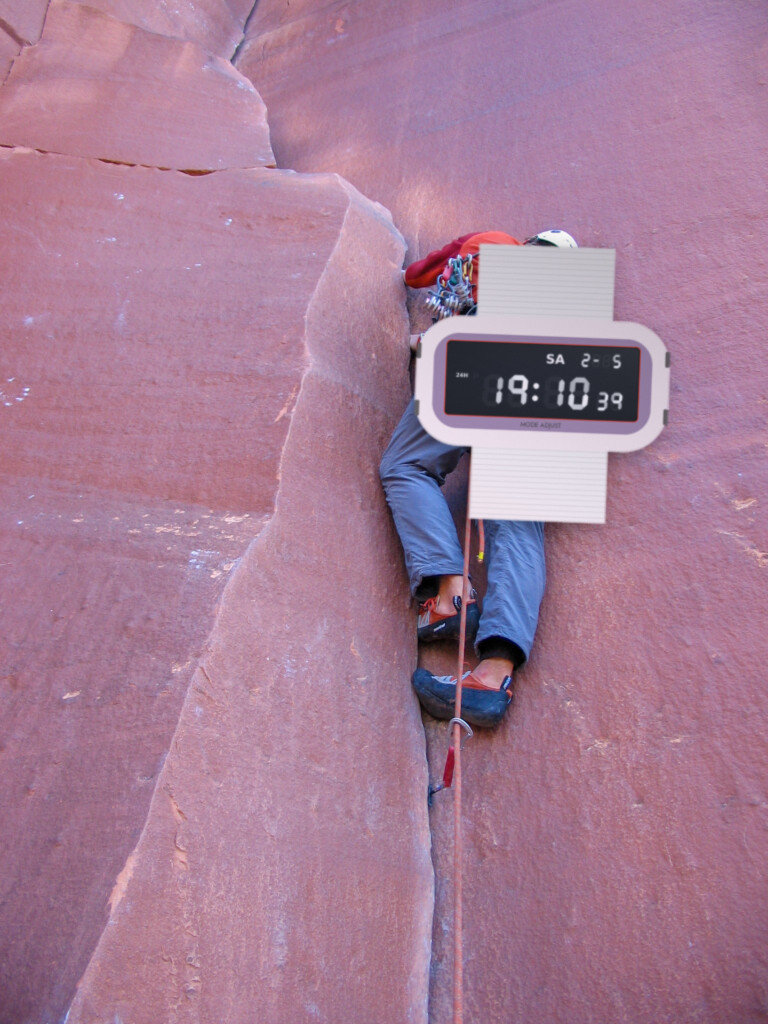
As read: 19.10.39
